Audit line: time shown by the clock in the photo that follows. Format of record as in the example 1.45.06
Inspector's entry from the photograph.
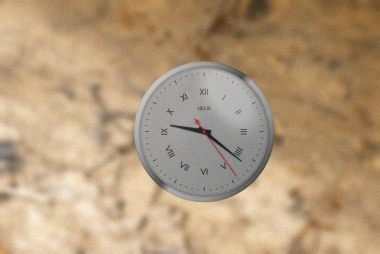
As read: 9.21.24
